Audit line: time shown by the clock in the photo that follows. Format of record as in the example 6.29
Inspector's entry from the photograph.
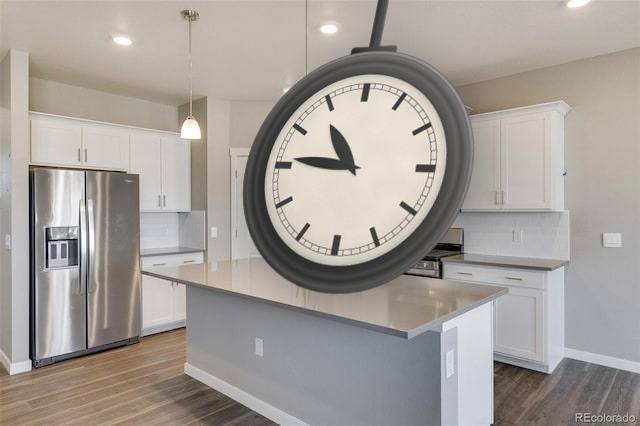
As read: 10.46
